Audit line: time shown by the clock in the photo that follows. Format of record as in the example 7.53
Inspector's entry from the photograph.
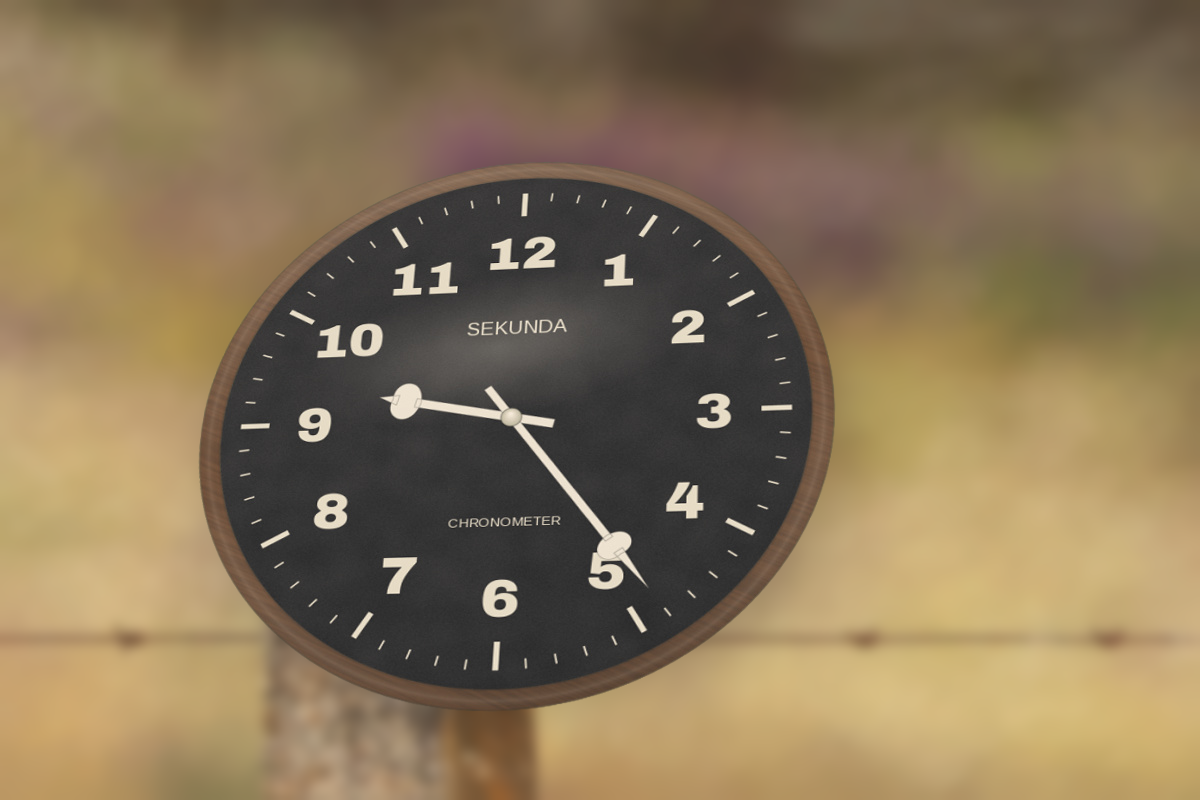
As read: 9.24
